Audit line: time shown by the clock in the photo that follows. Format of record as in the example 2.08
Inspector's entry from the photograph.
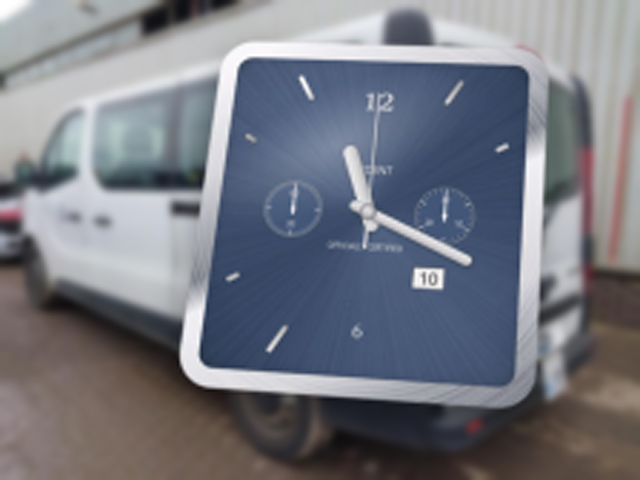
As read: 11.19
